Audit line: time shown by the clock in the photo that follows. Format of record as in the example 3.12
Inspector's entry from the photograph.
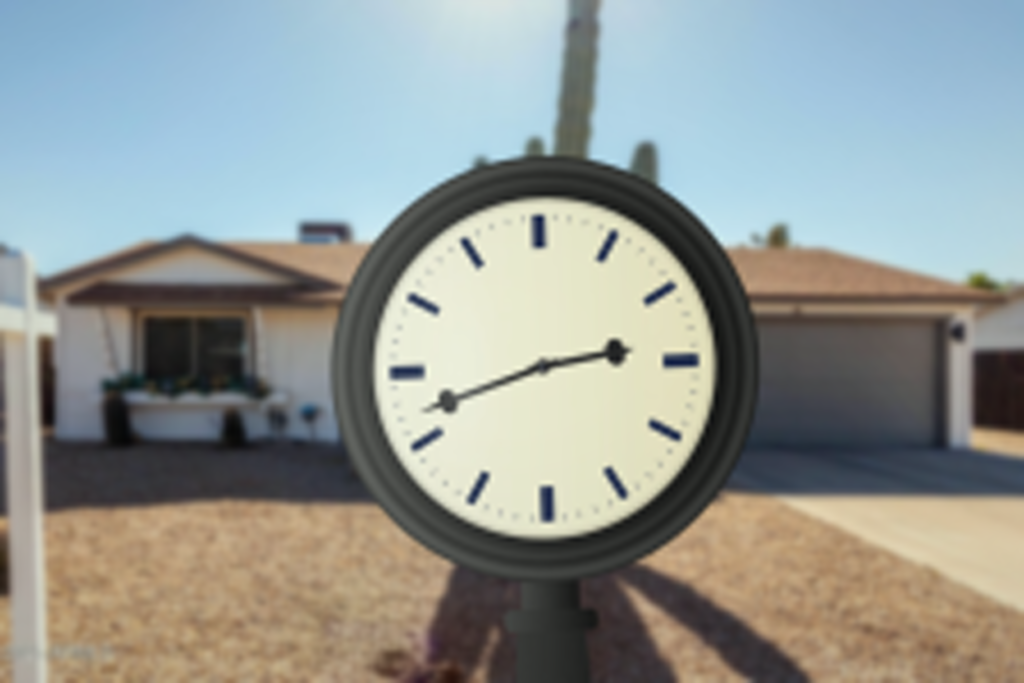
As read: 2.42
